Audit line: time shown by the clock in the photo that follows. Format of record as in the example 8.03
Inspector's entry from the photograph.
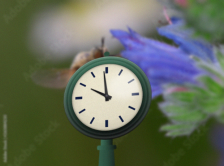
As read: 9.59
